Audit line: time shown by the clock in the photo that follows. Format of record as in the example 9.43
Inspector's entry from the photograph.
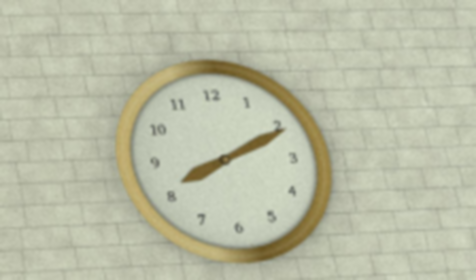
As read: 8.11
